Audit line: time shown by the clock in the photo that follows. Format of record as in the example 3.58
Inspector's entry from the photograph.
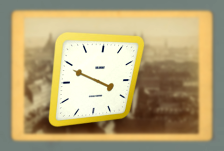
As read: 3.49
